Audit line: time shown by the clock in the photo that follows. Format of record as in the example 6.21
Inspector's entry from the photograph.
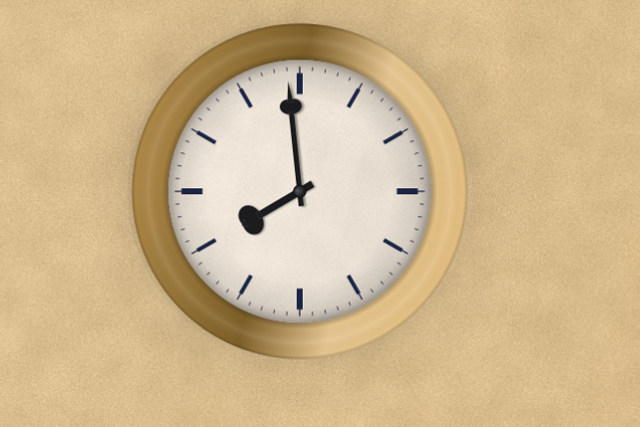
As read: 7.59
